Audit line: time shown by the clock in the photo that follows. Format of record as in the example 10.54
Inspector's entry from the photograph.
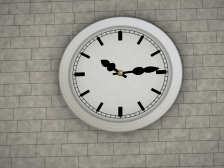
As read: 10.14
